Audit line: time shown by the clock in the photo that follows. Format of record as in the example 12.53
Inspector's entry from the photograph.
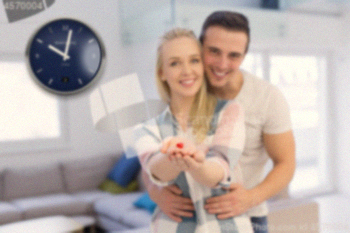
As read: 10.02
